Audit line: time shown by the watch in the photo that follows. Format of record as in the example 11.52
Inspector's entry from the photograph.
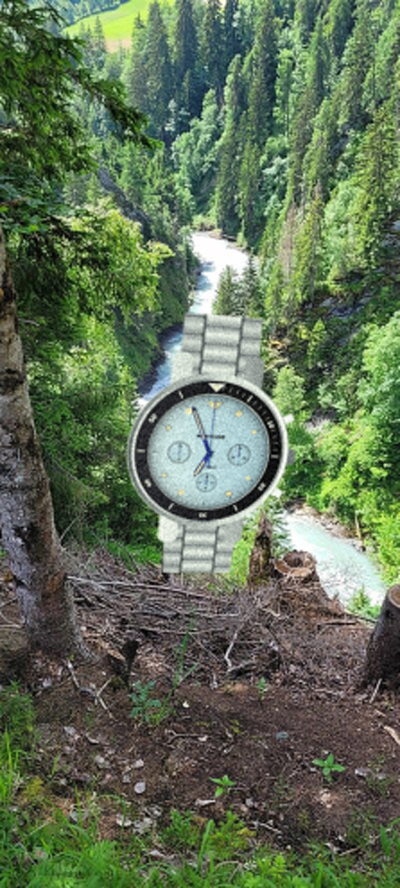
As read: 6.56
